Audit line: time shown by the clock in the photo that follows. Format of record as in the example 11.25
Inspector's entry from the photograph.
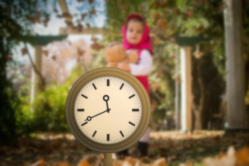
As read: 11.41
